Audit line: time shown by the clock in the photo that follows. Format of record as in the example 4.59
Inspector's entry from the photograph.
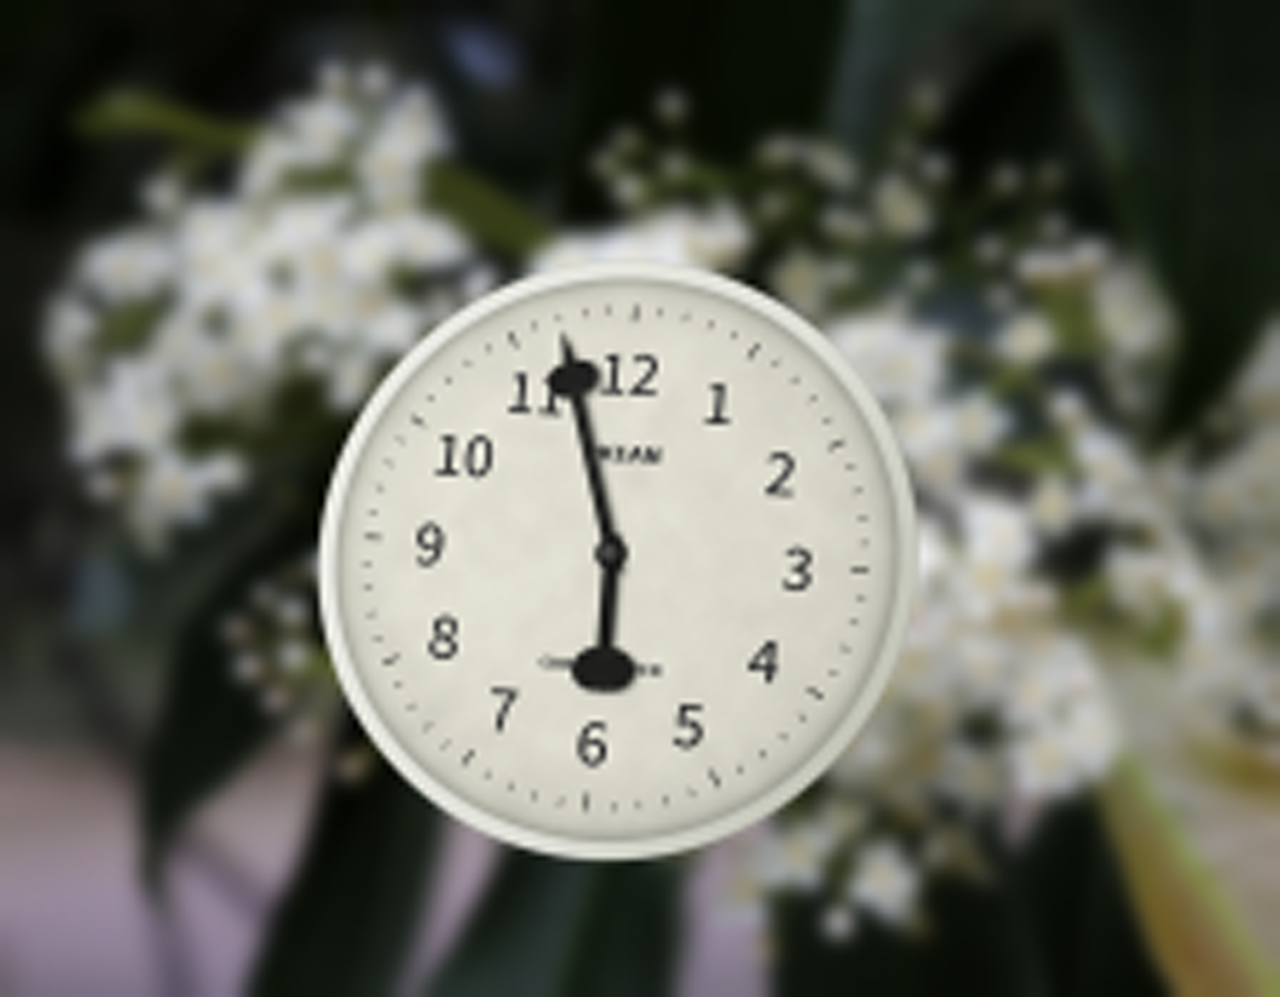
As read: 5.57
